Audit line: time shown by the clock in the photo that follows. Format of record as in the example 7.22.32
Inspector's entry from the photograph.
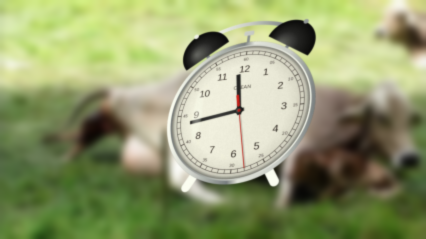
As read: 11.43.28
